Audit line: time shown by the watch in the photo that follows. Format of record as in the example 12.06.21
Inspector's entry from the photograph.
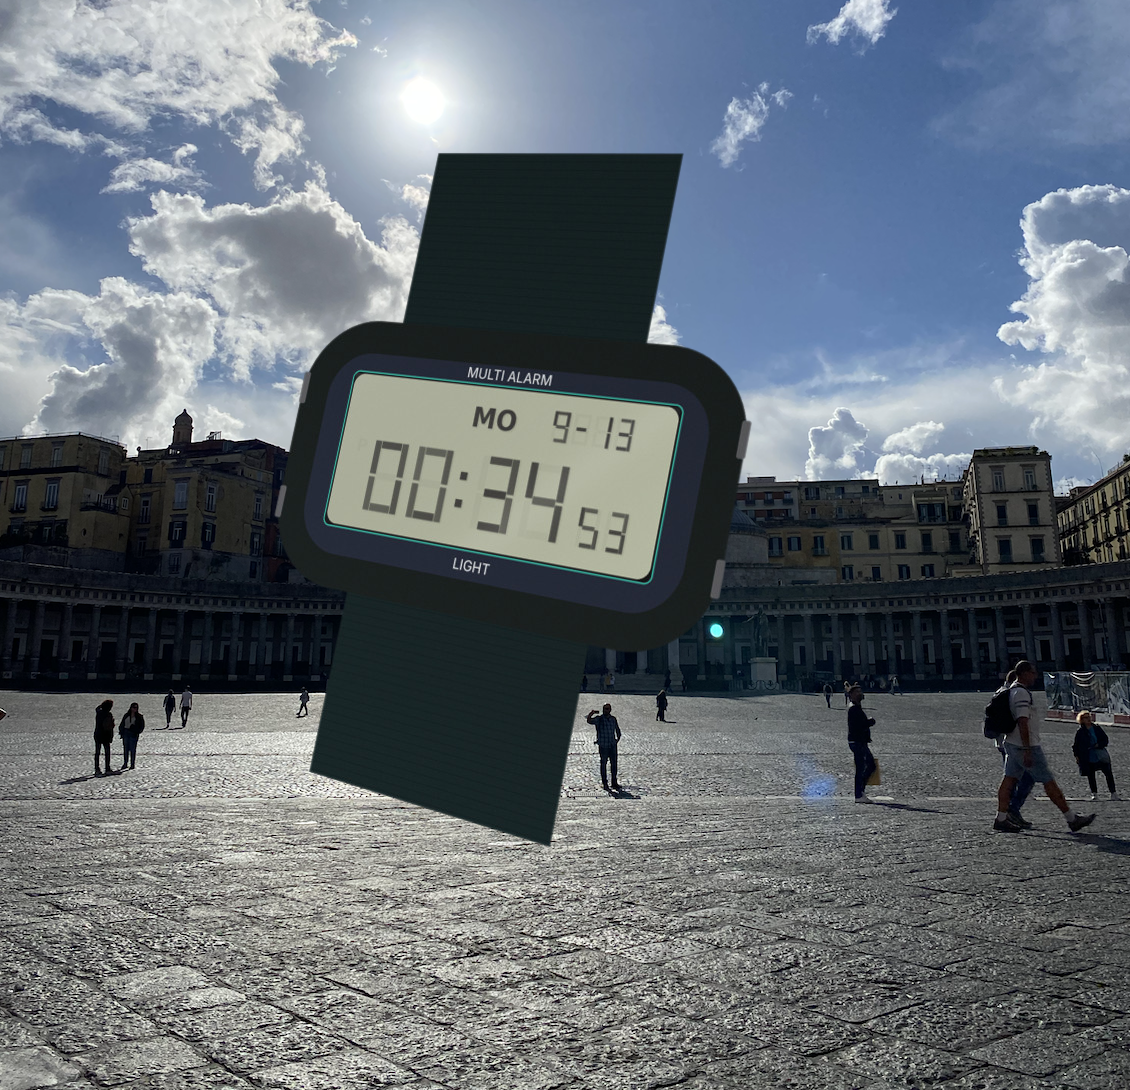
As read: 0.34.53
